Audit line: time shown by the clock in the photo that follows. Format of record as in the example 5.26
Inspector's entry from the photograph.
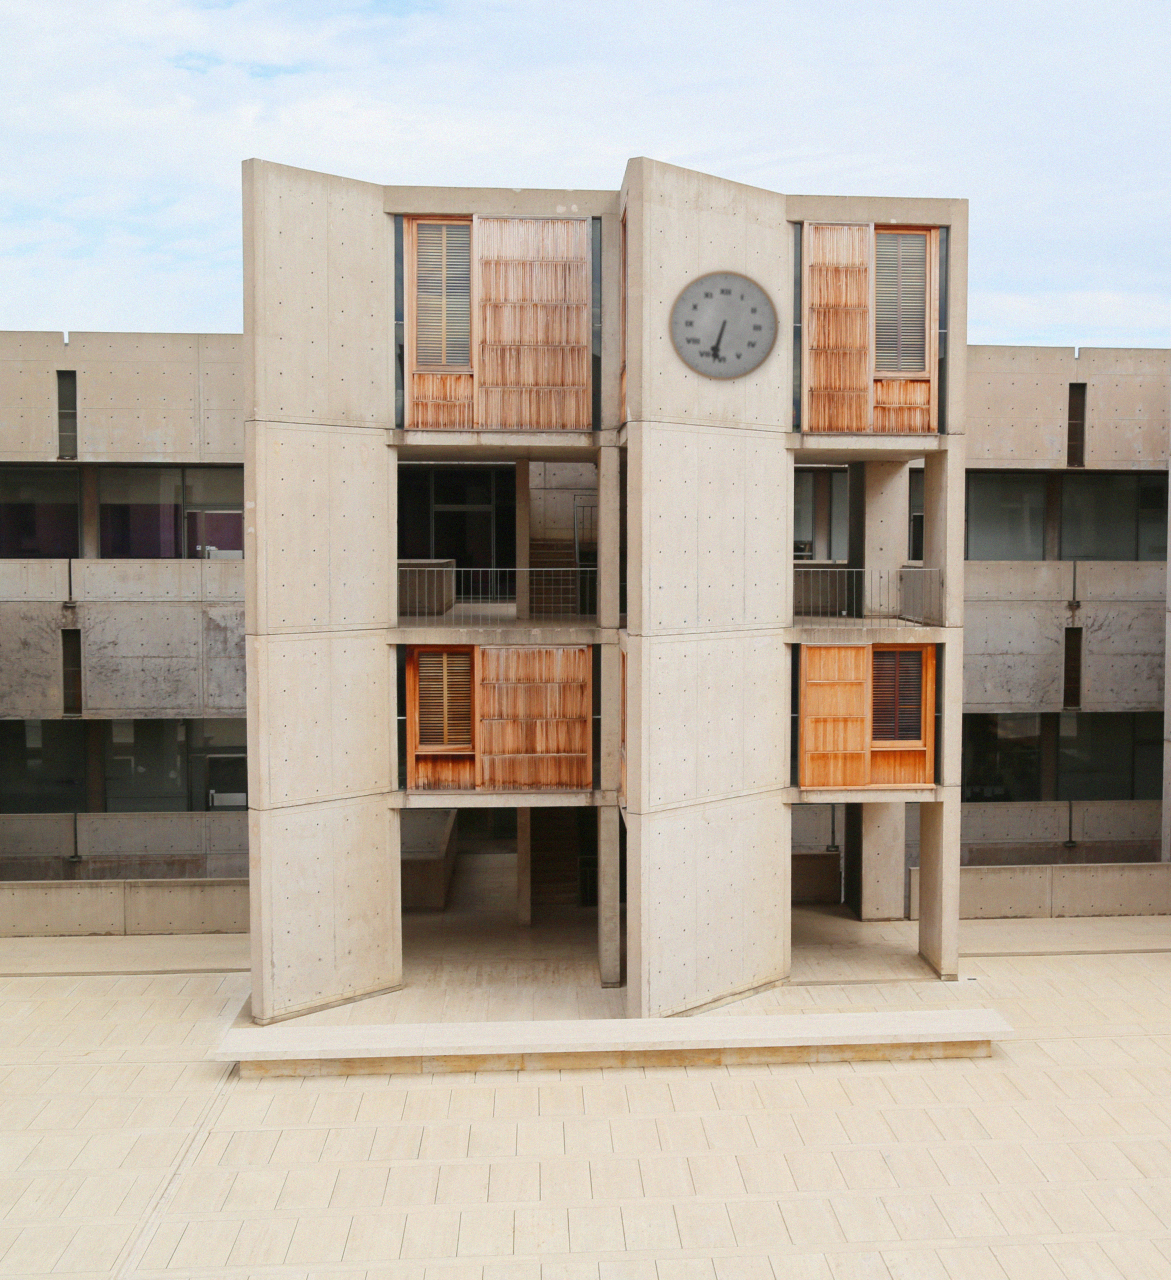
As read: 6.32
